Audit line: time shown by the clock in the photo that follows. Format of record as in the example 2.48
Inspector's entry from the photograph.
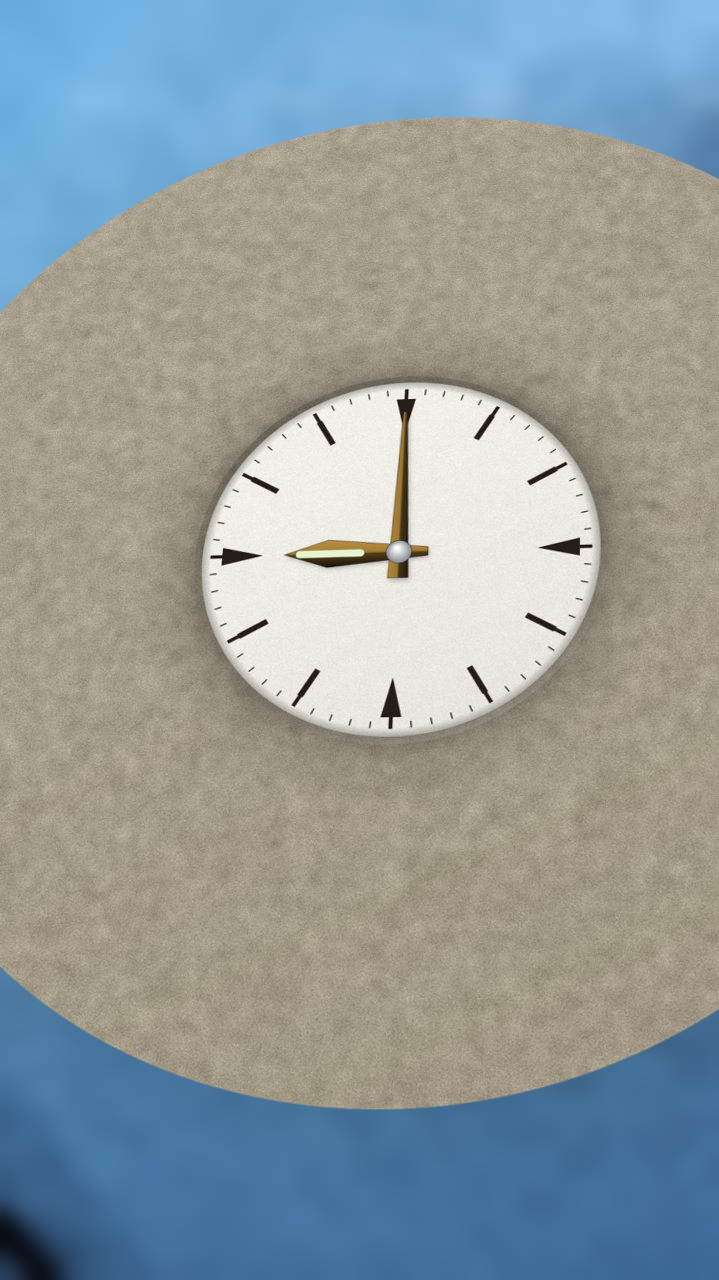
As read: 9.00
